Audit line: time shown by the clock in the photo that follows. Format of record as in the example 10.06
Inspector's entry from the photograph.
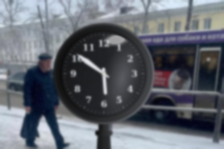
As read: 5.51
